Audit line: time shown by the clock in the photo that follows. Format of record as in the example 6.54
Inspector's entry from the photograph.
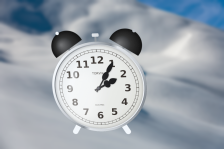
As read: 2.05
